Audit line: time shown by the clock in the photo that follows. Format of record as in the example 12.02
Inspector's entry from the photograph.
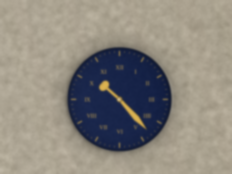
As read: 10.23
